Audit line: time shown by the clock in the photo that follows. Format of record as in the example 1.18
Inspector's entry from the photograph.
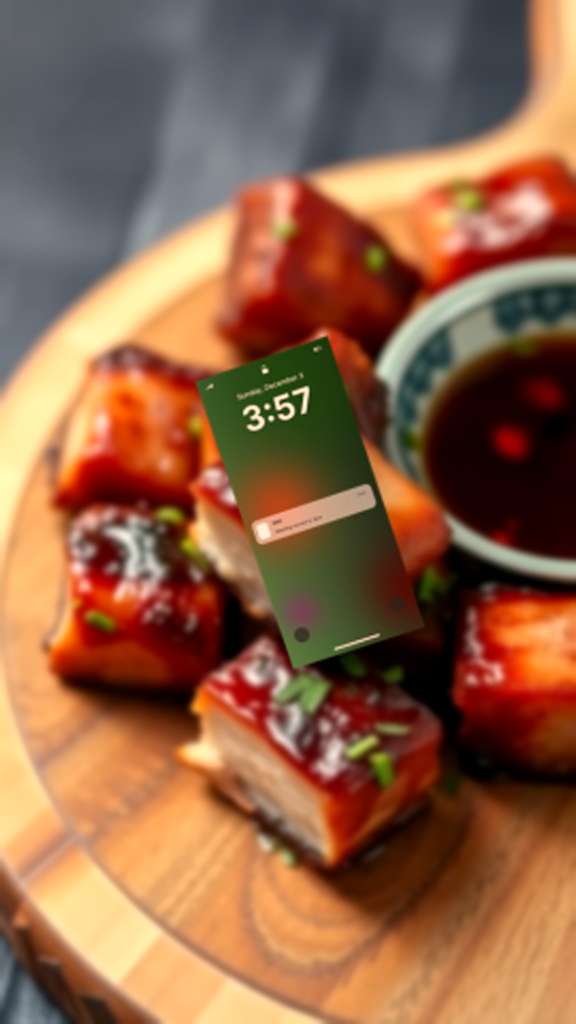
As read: 3.57
